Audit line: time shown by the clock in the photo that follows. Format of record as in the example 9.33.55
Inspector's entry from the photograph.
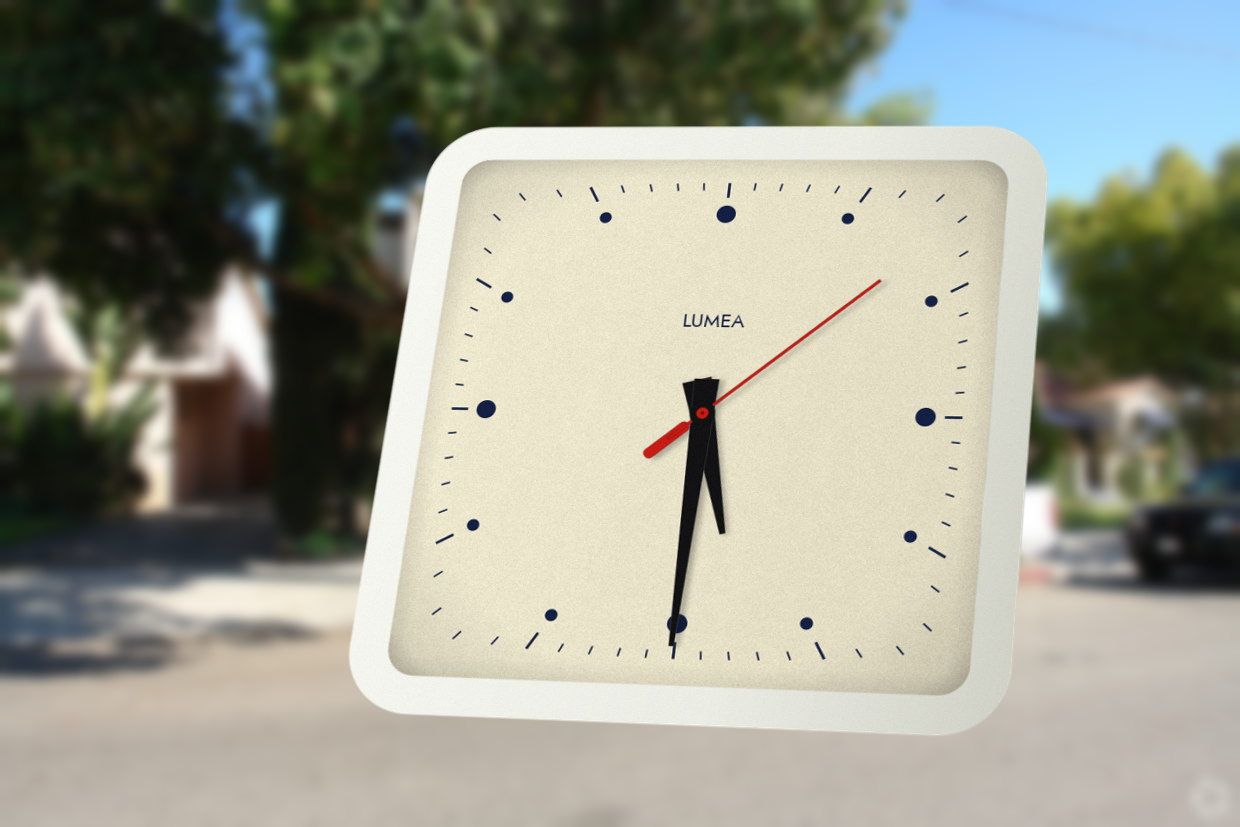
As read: 5.30.08
